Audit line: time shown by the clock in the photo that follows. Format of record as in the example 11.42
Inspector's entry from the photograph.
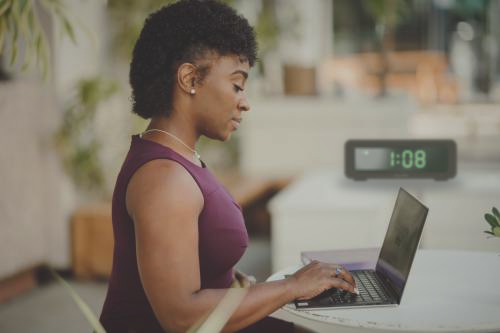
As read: 1.08
